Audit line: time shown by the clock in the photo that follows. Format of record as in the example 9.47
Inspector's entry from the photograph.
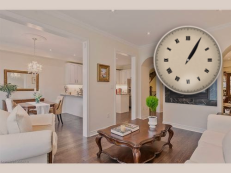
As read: 1.05
